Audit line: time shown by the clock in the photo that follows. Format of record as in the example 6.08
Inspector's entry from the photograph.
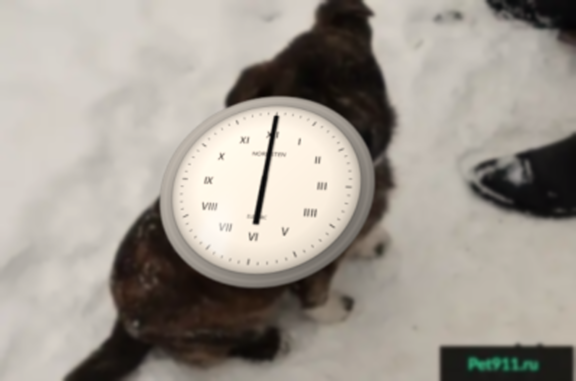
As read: 6.00
